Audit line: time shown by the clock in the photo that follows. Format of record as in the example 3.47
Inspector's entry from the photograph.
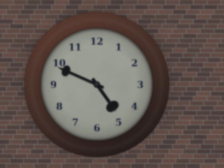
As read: 4.49
